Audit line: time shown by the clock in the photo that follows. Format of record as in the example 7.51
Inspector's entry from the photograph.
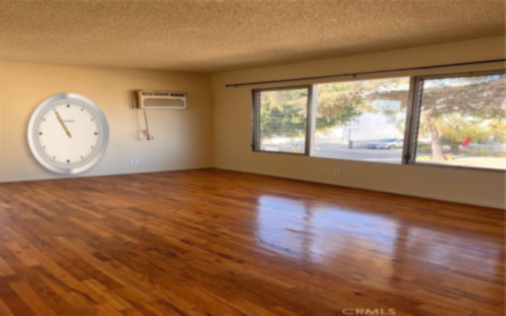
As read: 10.55
